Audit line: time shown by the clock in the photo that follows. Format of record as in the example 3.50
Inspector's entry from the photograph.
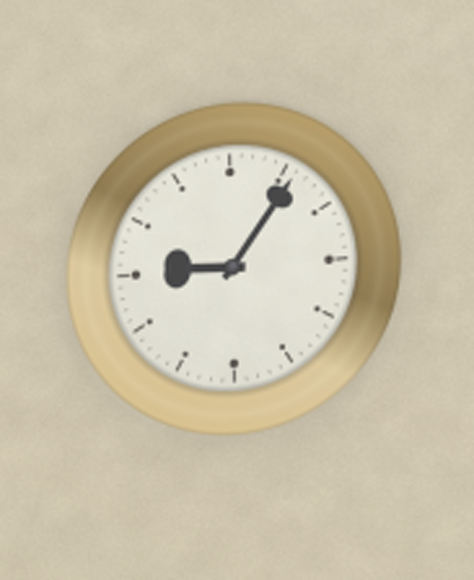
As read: 9.06
